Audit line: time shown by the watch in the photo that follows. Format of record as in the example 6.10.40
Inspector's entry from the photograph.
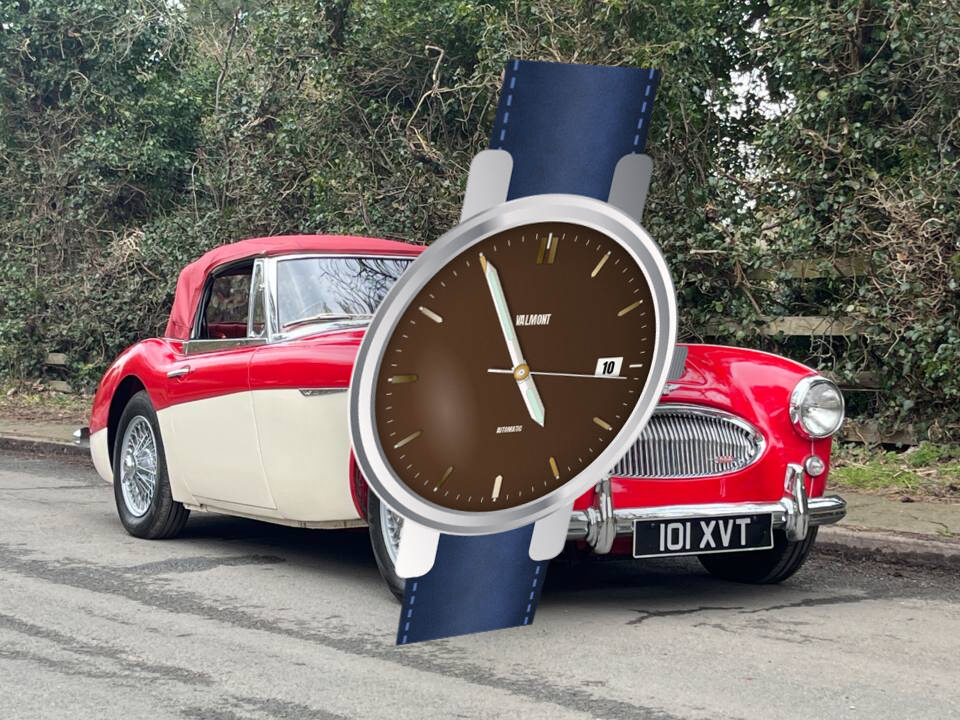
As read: 4.55.16
